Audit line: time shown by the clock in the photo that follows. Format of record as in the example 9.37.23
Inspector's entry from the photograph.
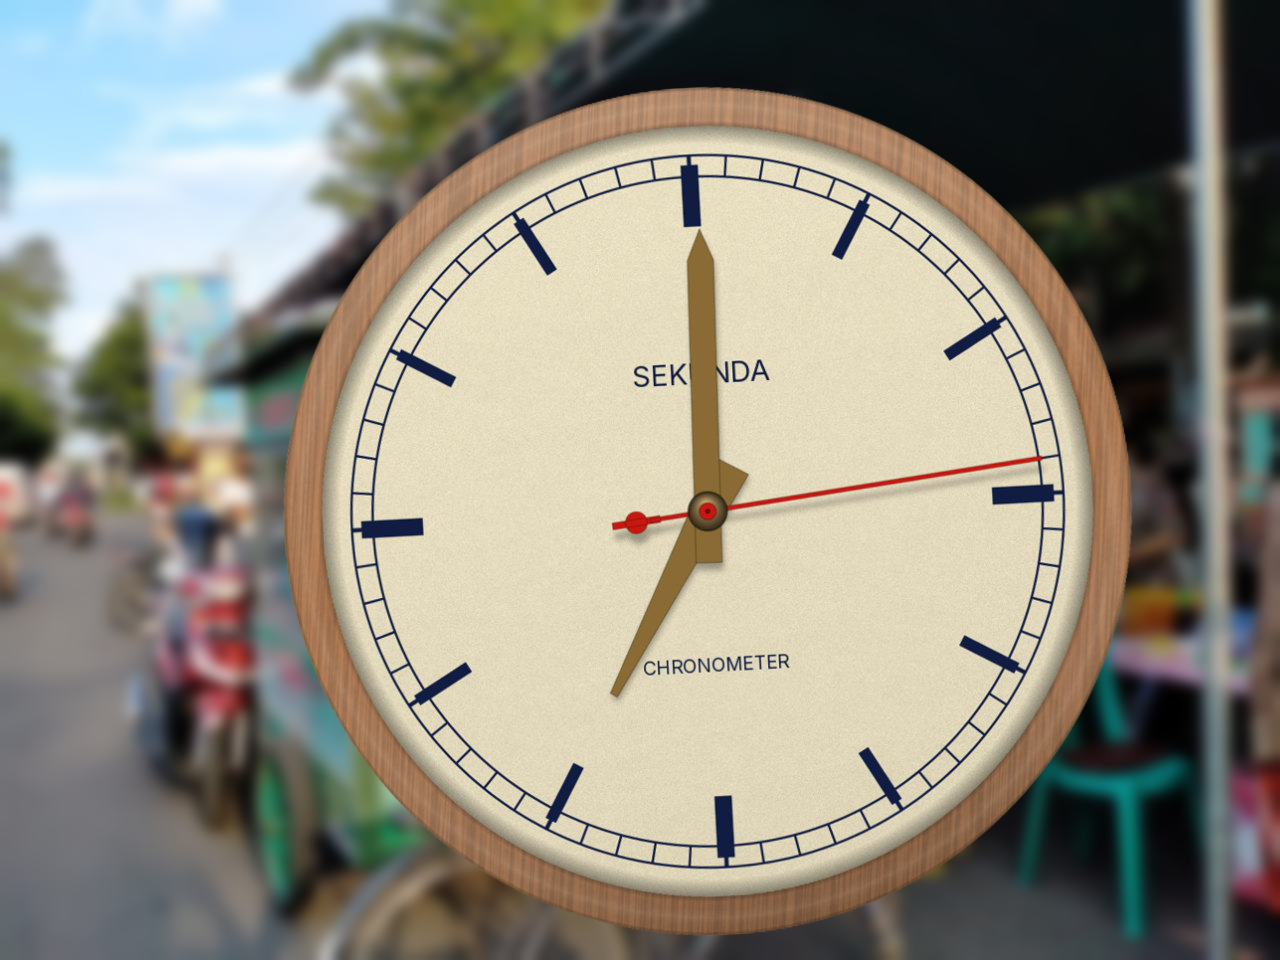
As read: 7.00.14
